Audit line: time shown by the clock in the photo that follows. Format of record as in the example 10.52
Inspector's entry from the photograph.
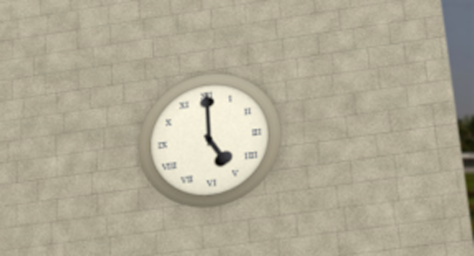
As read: 5.00
